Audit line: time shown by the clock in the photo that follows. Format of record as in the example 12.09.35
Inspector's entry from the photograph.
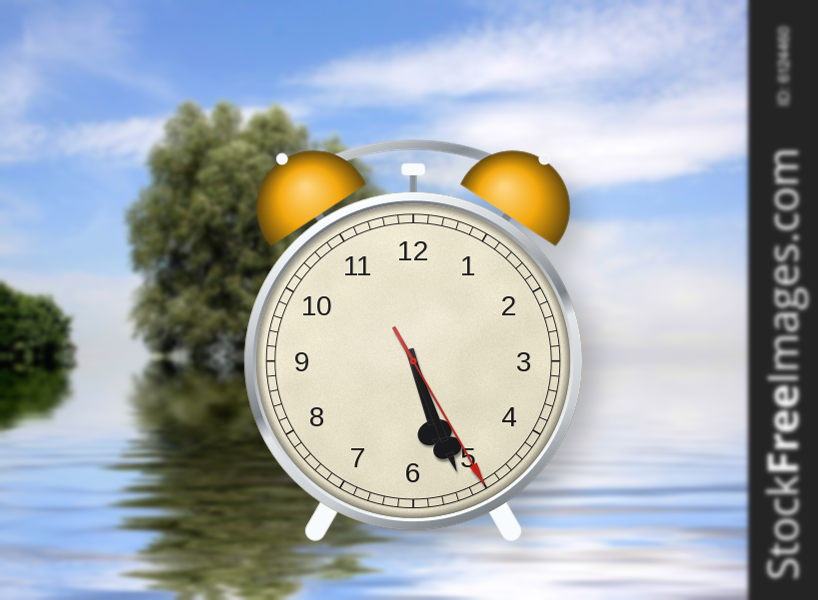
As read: 5.26.25
